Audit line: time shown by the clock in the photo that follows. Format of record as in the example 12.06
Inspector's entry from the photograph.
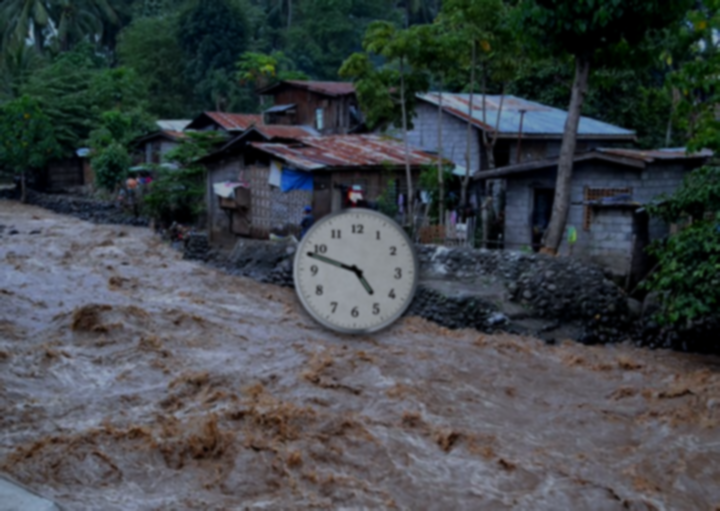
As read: 4.48
